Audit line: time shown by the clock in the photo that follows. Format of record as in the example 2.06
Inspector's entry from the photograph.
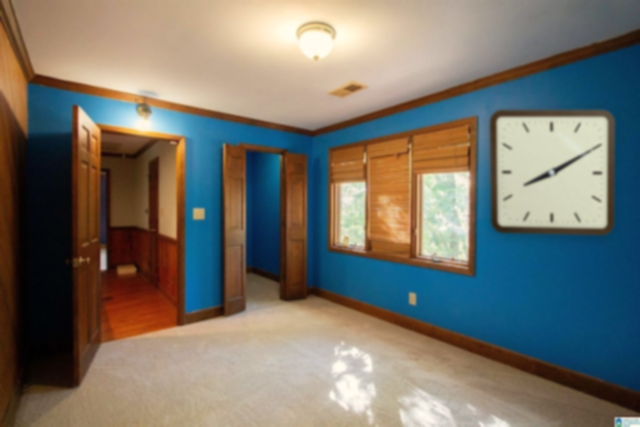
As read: 8.10
